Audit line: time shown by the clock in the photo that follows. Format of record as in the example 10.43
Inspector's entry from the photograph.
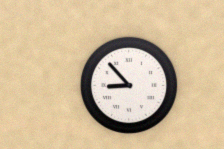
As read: 8.53
